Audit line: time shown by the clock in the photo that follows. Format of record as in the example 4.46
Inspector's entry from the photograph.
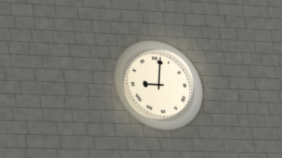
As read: 9.02
